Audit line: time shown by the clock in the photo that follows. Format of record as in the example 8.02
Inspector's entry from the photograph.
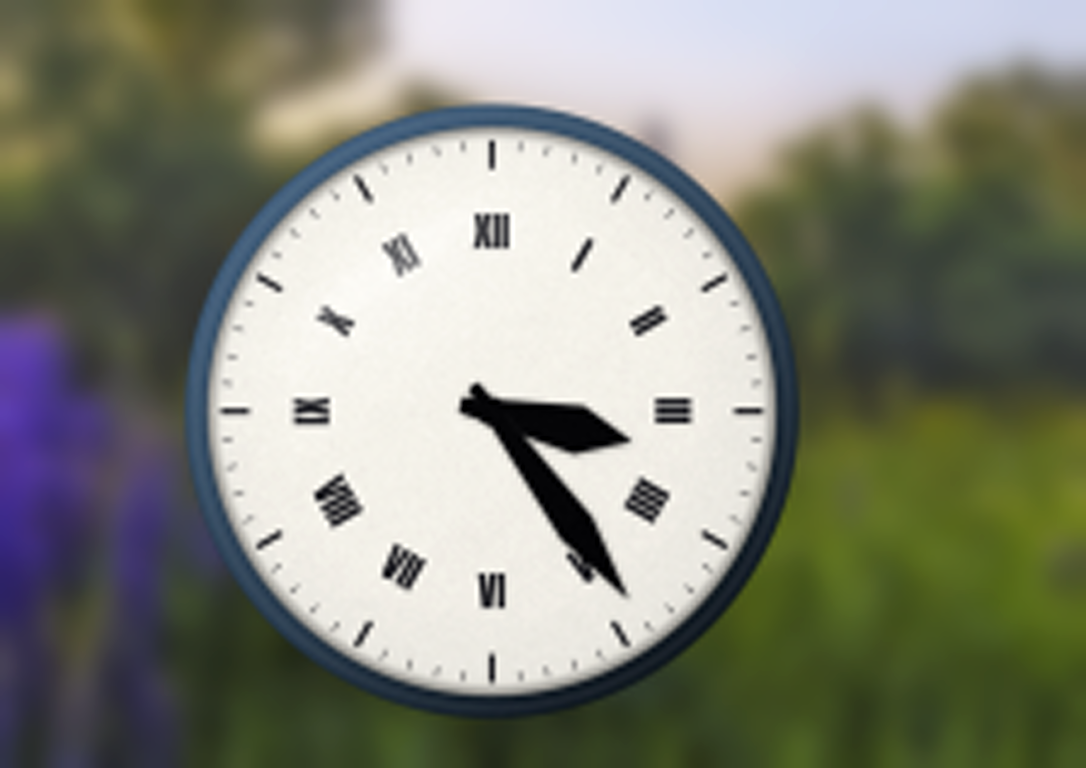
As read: 3.24
